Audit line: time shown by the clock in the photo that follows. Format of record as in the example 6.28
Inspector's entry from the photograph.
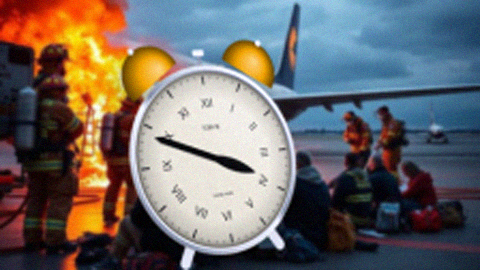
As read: 3.49
